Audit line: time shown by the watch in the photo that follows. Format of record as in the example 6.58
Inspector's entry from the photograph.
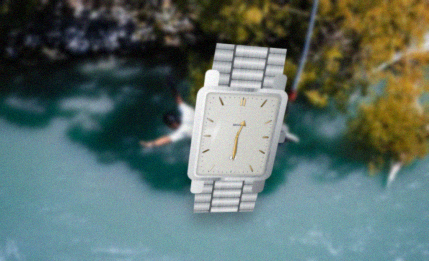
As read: 12.30
